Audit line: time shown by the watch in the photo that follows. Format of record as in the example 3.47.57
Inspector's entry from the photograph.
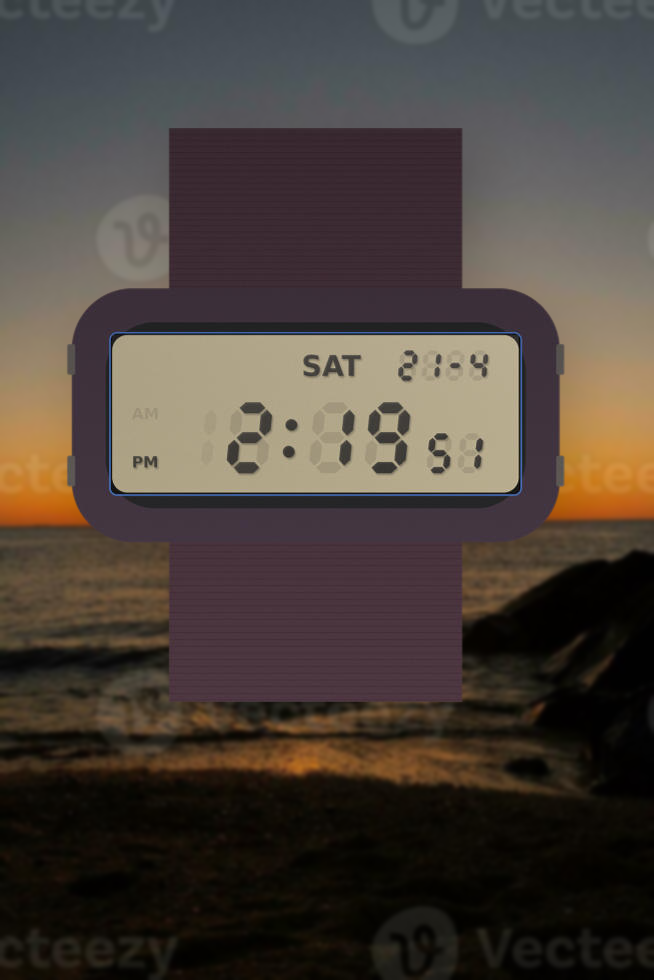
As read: 2.19.51
